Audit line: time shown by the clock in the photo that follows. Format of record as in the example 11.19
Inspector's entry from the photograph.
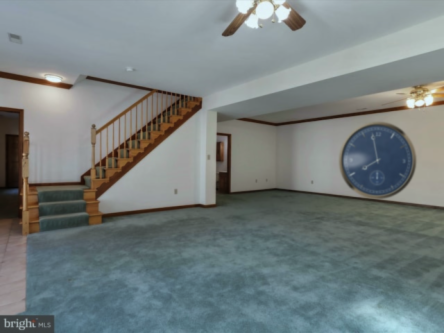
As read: 7.58
